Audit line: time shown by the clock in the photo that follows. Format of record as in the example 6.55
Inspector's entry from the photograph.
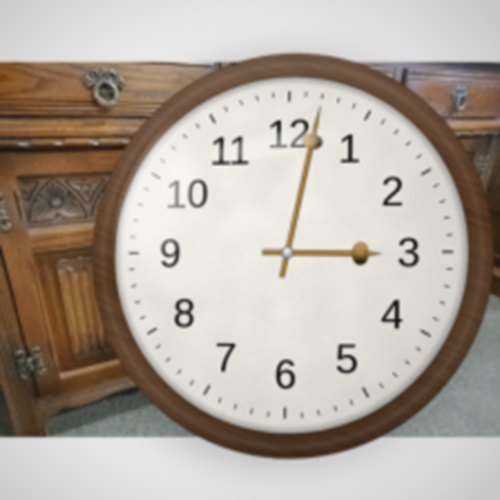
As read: 3.02
